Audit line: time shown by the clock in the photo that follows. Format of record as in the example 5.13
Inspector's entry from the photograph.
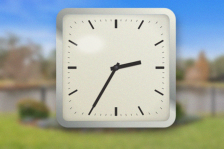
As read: 2.35
